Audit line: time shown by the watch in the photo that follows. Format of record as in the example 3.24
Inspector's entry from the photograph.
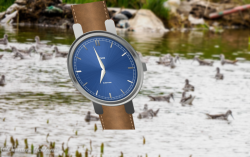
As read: 6.58
